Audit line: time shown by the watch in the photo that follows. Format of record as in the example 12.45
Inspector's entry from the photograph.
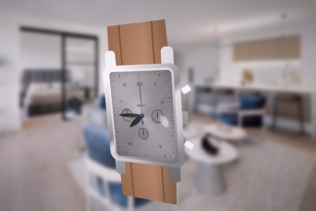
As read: 7.45
